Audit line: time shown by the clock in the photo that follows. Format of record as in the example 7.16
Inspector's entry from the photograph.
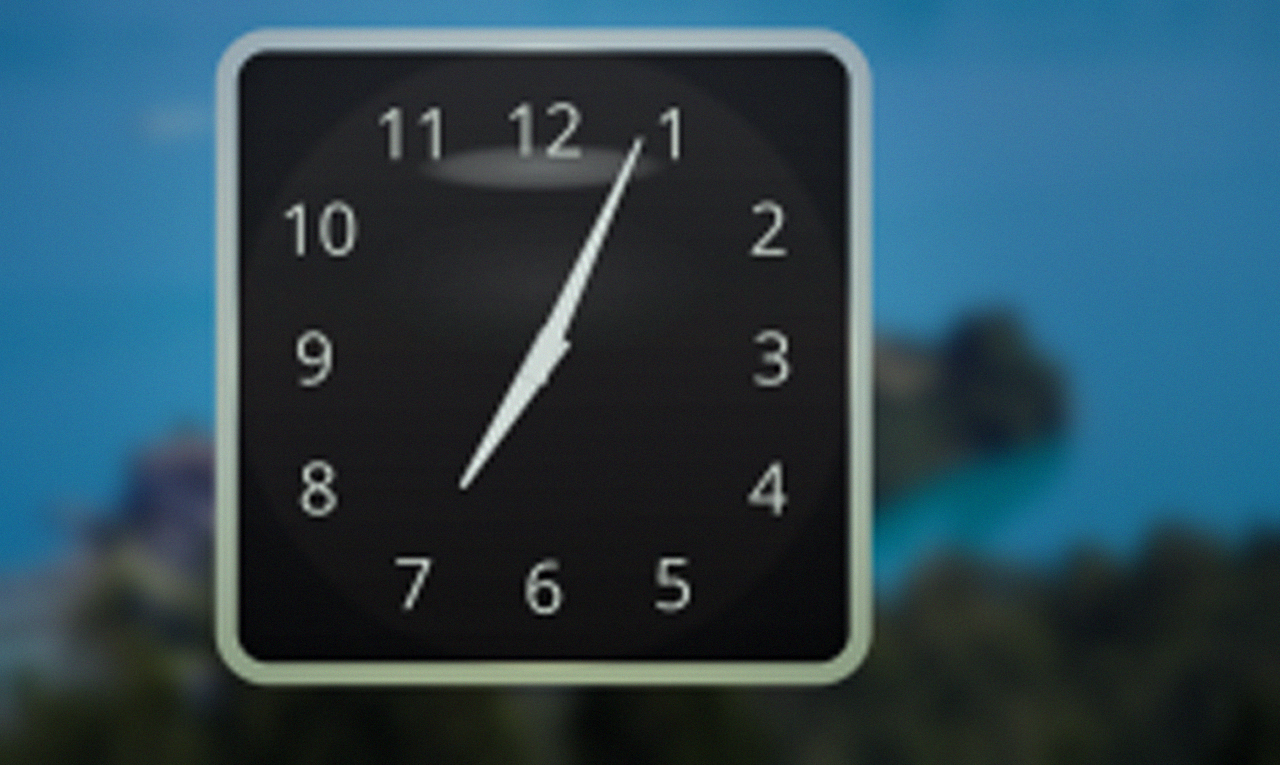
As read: 7.04
